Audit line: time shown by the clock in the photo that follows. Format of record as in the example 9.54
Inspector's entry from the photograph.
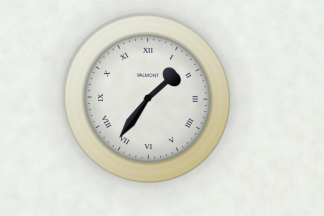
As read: 1.36
